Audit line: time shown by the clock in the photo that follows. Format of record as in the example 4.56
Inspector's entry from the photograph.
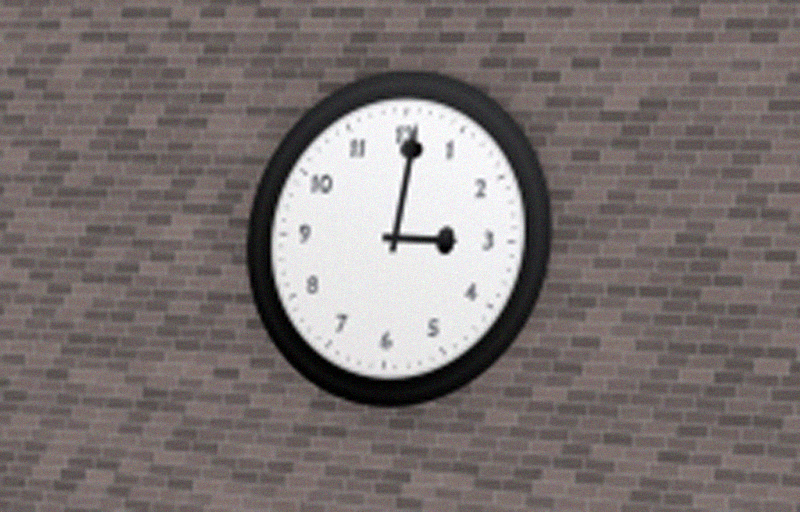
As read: 3.01
